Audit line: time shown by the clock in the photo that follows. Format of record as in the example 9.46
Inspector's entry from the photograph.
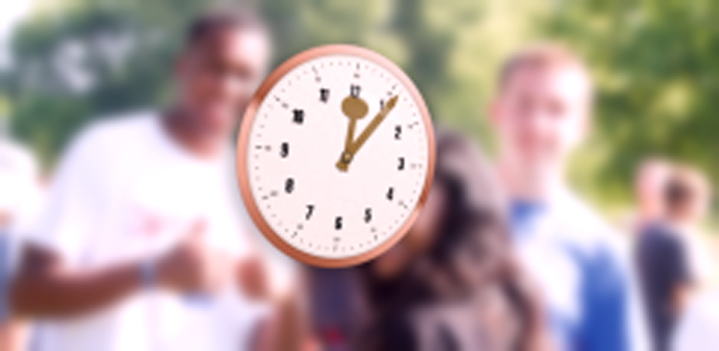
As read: 12.06
